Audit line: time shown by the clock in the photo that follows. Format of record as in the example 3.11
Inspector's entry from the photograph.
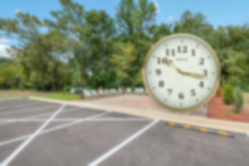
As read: 10.17
